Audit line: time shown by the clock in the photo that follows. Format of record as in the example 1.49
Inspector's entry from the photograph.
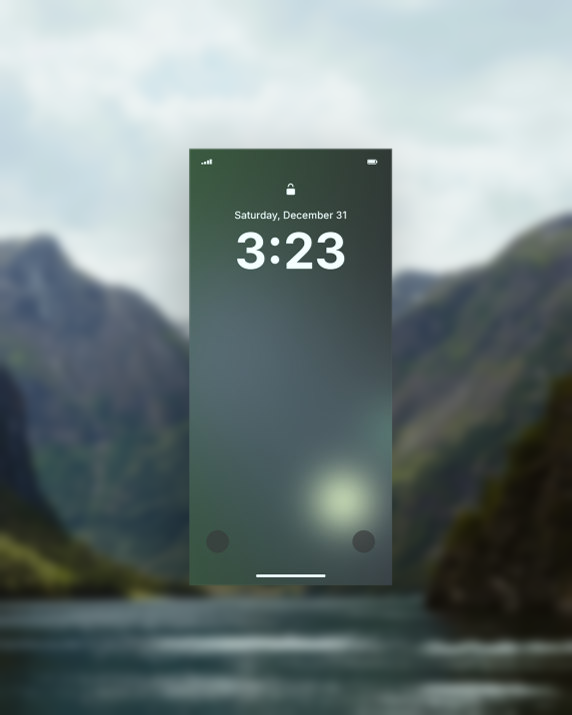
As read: 3.23
